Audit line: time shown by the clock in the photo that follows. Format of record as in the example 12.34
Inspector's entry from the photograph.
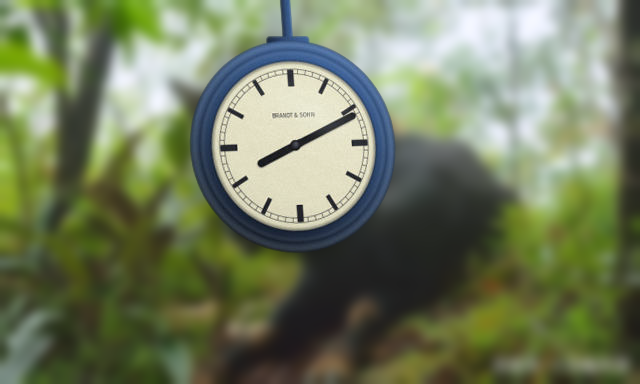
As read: 8.11
